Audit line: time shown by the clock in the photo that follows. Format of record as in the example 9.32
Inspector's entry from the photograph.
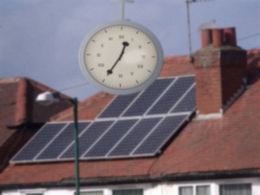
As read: 12.35
